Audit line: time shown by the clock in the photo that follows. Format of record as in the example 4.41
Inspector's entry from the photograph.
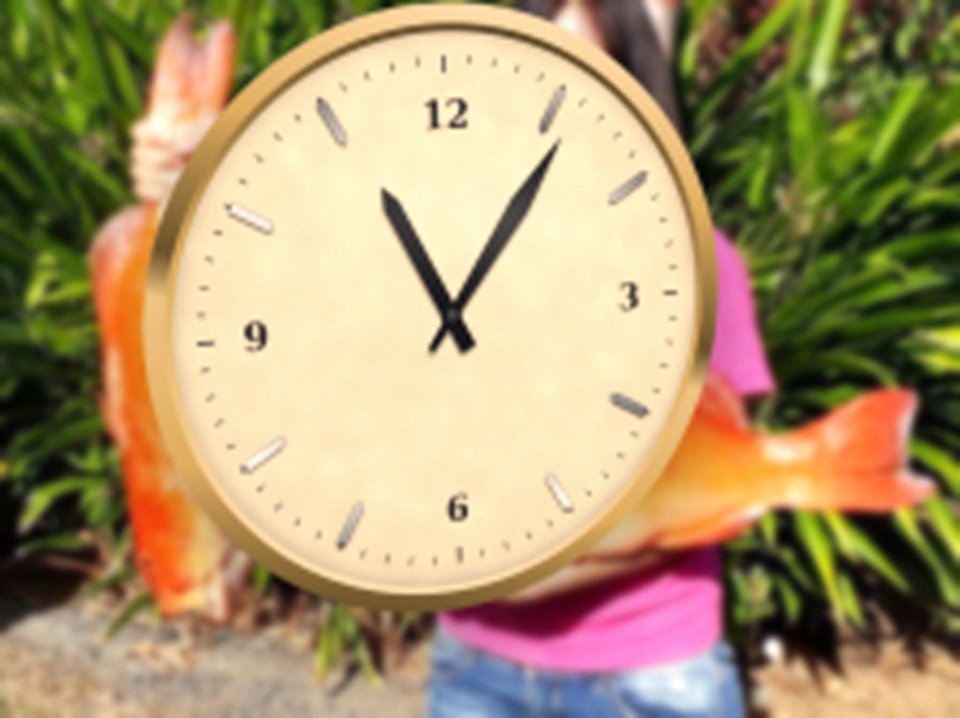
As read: 11.06
